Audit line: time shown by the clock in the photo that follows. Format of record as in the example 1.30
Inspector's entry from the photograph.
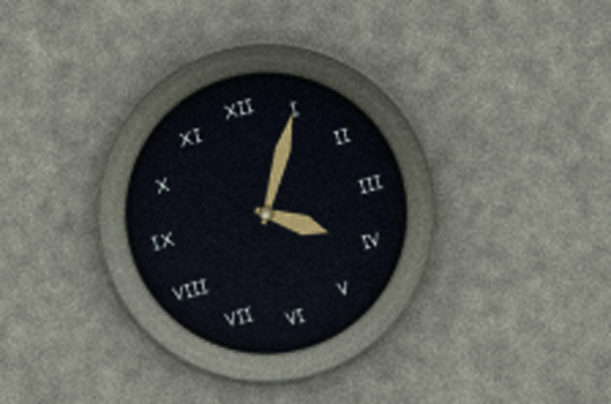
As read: 4.05
